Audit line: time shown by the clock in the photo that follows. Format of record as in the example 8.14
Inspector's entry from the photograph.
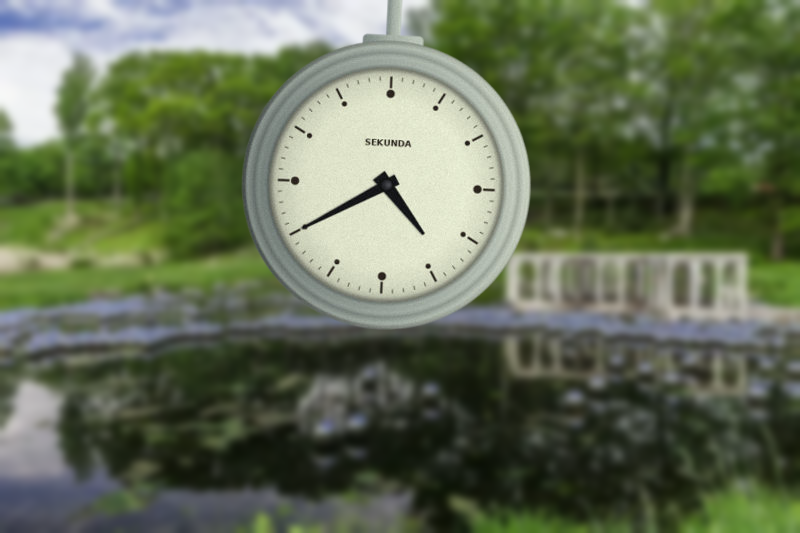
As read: 4.40
